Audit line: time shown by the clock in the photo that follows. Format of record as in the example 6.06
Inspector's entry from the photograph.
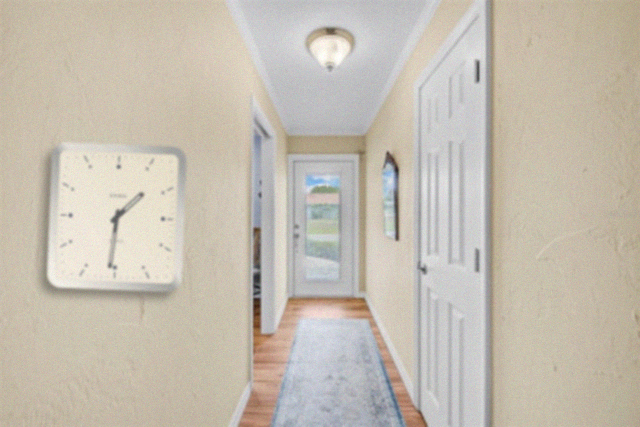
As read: 1.31
